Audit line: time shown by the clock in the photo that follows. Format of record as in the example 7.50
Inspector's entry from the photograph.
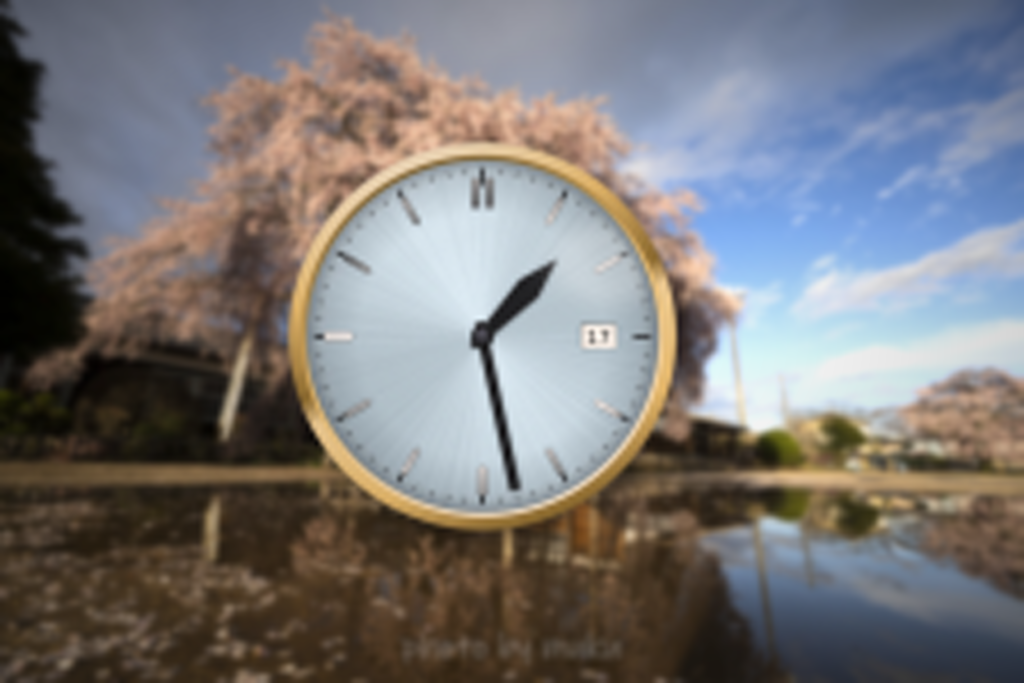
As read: 1.28
